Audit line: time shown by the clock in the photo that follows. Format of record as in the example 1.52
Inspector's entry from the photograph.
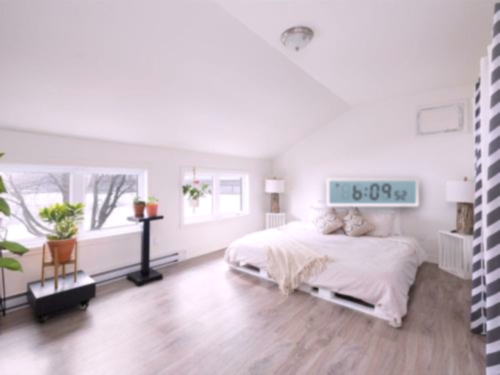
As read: 6.09
